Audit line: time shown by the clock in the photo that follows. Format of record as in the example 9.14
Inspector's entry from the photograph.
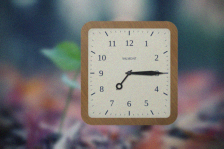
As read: 7.15
